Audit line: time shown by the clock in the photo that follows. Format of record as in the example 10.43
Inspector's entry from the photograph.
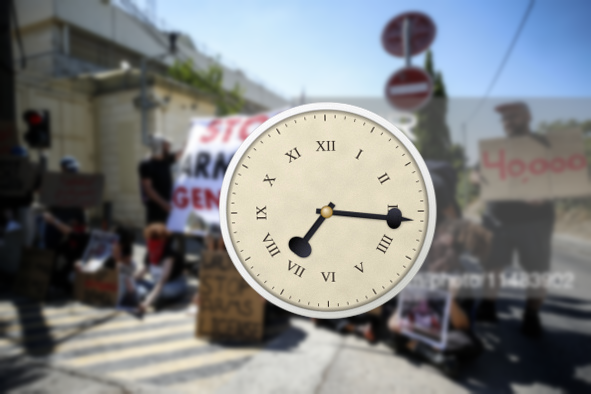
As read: 7.16
